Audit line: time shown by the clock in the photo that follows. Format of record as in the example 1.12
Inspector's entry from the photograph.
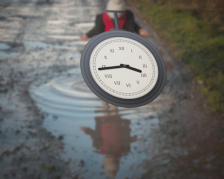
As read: 3.44
